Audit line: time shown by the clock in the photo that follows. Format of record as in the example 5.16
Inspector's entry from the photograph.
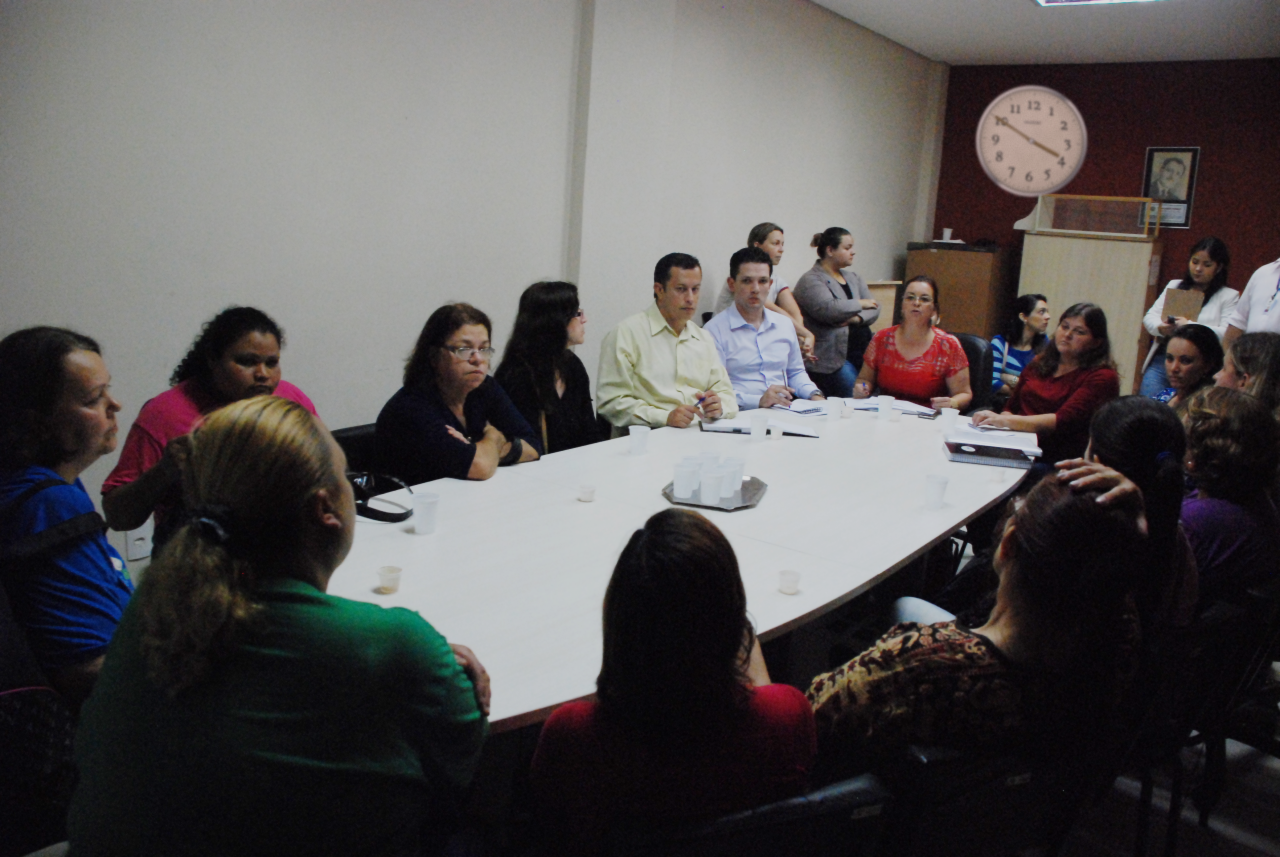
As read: 3.50
